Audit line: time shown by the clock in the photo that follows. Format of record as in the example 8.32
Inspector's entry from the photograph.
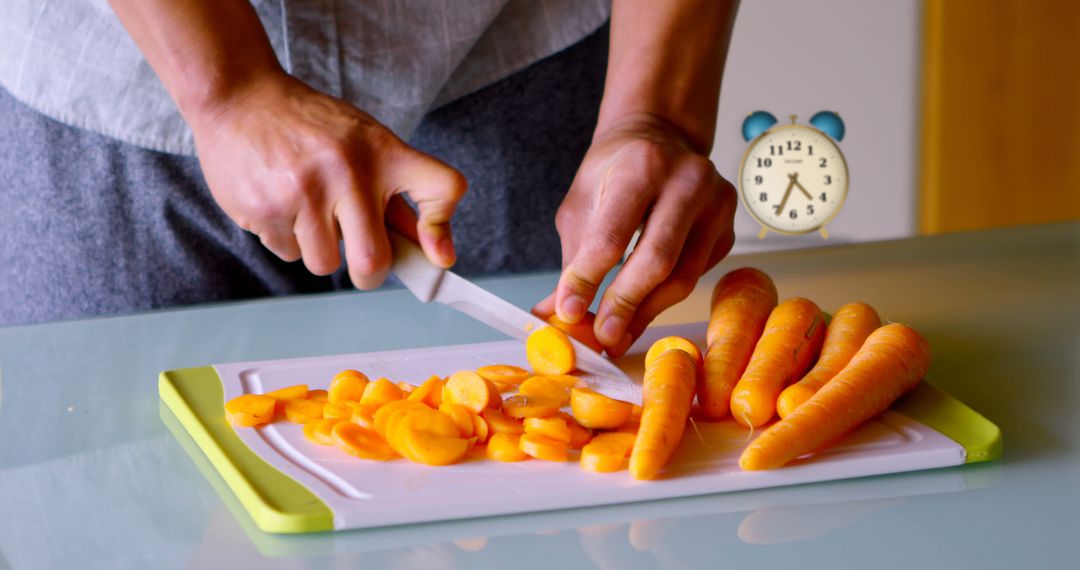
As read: 4.34
